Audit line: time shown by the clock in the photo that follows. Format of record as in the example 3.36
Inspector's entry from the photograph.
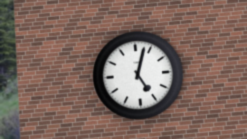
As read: 5.03
